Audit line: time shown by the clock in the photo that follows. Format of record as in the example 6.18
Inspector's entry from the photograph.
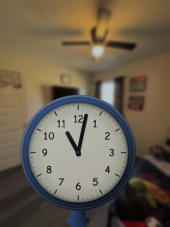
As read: 11.02
